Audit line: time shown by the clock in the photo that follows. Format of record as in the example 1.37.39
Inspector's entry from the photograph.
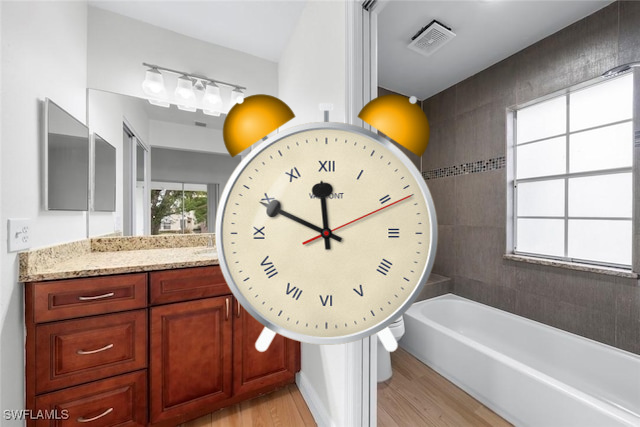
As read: 11.49.11
